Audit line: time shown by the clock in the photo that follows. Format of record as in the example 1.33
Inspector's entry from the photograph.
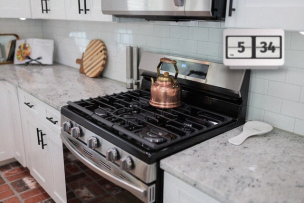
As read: 5.34
